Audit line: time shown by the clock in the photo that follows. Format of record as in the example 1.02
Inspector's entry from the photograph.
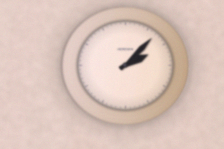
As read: 2.07
